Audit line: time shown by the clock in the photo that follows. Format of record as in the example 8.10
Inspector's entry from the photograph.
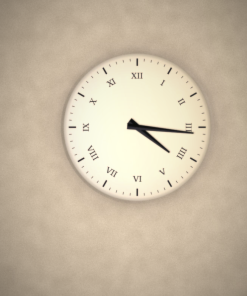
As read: 4.16
